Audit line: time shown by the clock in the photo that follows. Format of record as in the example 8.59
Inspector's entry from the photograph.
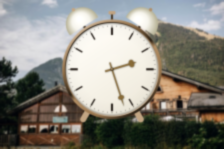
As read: 2.27
